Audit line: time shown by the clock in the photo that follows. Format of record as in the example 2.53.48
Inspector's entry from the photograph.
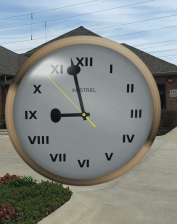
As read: 8.57.53
